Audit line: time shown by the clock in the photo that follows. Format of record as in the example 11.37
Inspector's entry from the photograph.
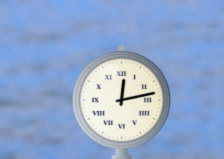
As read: 12.13
